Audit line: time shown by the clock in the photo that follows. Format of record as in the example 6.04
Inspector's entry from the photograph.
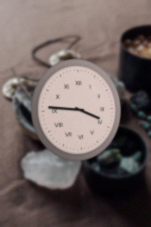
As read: 3.46
